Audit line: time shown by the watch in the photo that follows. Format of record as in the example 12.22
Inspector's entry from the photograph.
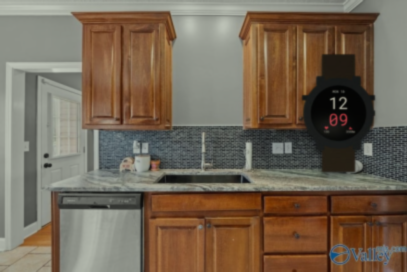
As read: 12.09
